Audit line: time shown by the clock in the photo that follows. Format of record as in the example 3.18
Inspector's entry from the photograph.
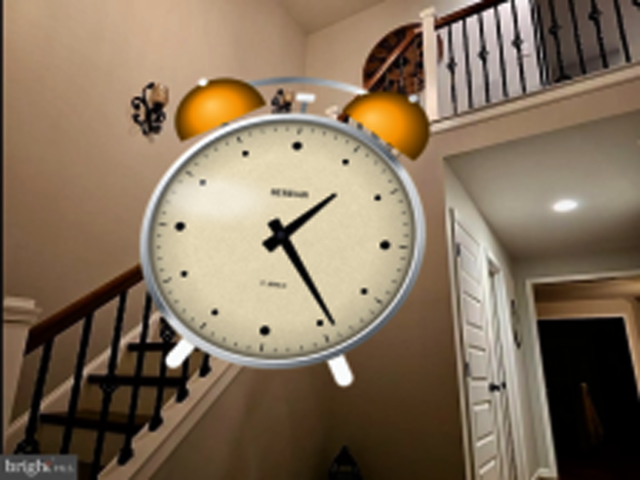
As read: 1.24
